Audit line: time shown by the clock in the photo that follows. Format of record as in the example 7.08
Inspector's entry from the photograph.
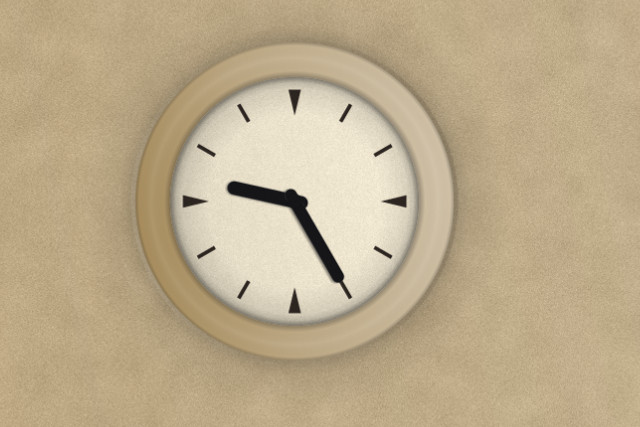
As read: 9.25
